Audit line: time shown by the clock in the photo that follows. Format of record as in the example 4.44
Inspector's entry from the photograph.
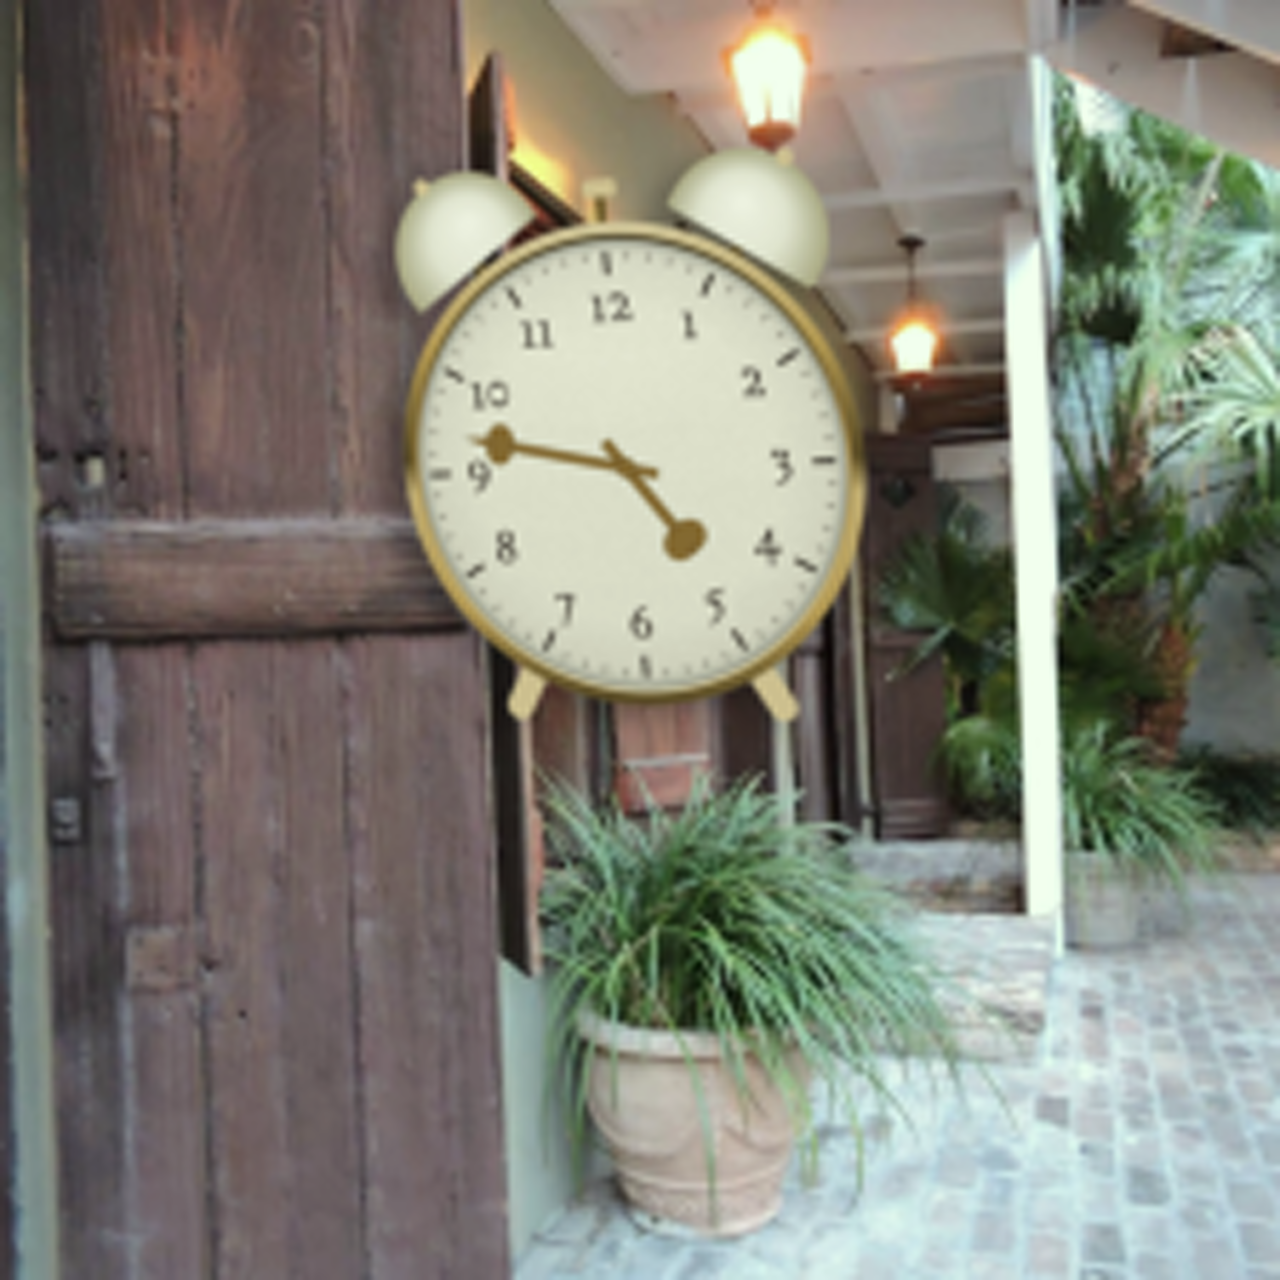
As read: 4.47
